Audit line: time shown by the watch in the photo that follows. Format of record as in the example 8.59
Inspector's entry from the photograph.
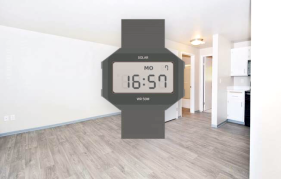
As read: 16.57
